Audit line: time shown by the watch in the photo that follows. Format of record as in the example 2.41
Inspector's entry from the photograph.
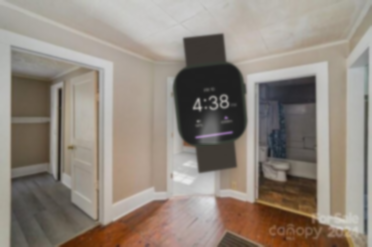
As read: 4.38
